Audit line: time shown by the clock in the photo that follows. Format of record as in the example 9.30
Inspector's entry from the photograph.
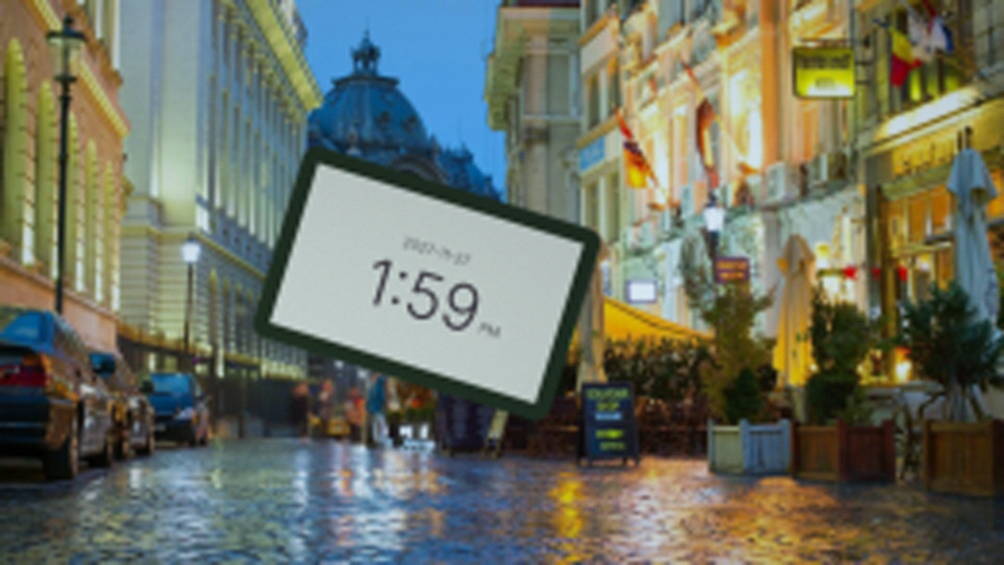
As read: 1.59
